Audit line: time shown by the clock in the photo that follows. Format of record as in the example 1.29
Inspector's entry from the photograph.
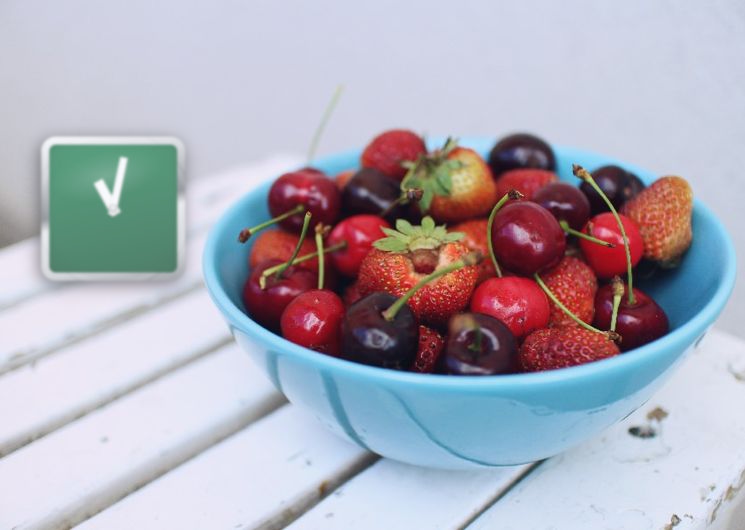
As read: 11.02
